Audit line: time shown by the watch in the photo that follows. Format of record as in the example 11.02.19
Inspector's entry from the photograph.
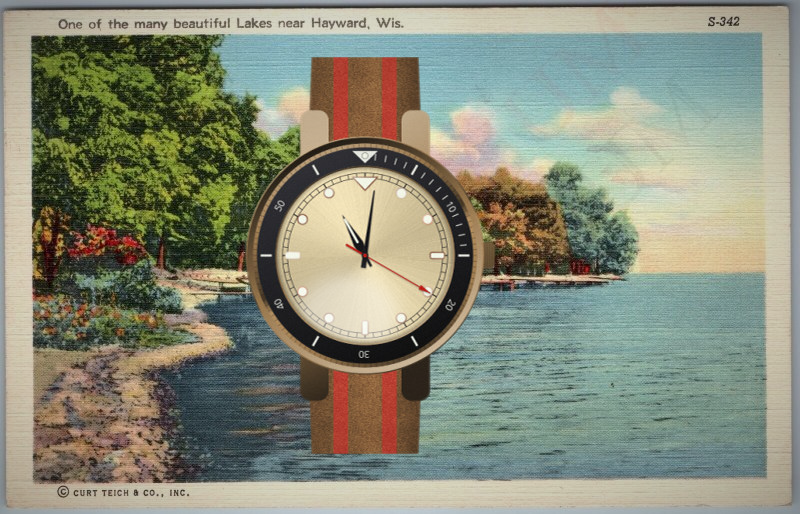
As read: 11.01.20
